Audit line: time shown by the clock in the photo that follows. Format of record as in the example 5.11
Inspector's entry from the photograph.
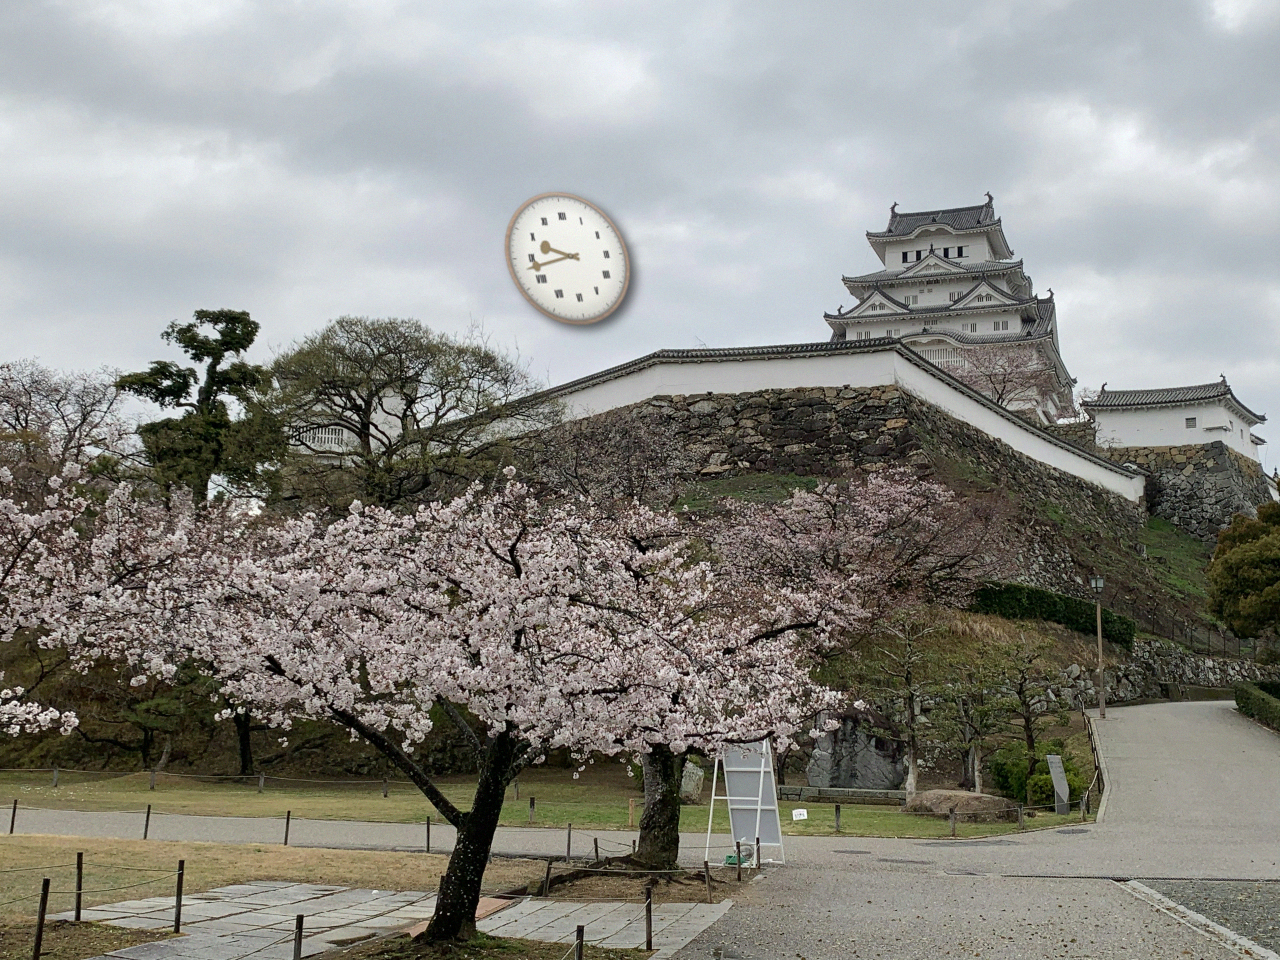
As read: 9.43
